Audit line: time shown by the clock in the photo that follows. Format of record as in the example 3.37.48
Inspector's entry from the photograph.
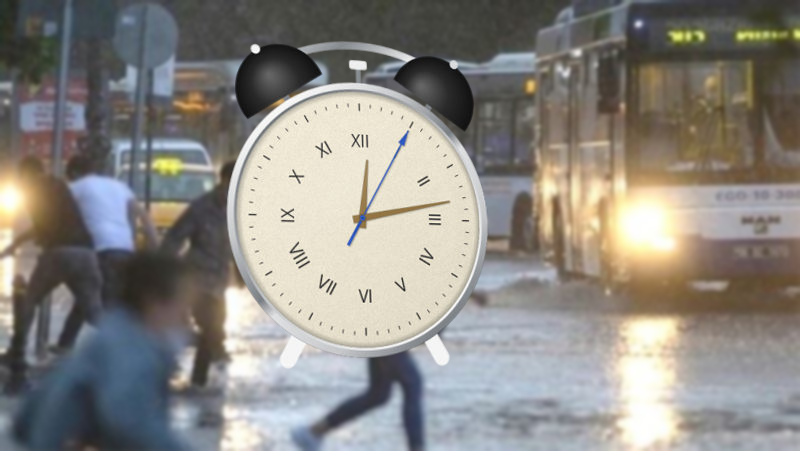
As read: 12.13.05
